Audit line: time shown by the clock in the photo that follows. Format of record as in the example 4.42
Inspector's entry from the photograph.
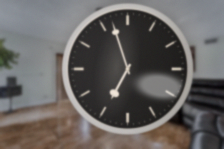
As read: 6.57
